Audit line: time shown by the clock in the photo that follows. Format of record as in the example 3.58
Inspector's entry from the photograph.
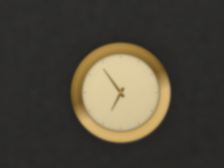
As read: 6.54
